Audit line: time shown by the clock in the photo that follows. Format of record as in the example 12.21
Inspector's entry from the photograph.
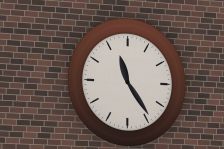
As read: 11.24
